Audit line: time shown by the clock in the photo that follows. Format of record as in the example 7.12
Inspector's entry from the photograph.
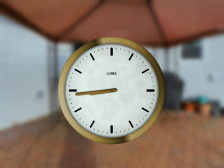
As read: 8.44
